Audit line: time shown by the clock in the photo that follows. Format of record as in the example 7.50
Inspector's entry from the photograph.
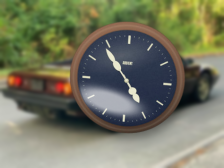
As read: 4.54
